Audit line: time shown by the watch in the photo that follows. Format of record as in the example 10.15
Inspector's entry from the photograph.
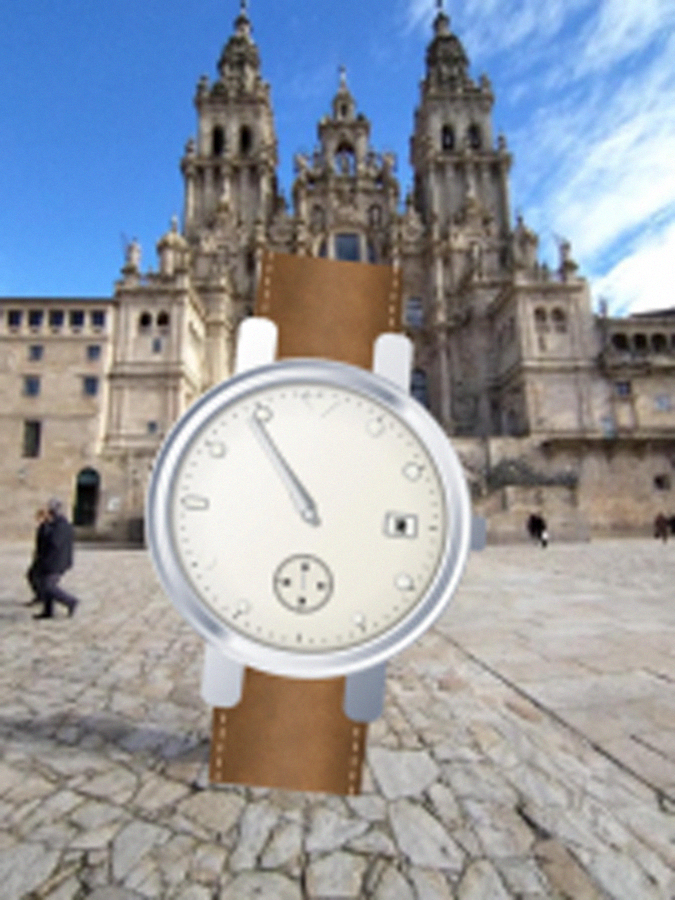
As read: 10.54
